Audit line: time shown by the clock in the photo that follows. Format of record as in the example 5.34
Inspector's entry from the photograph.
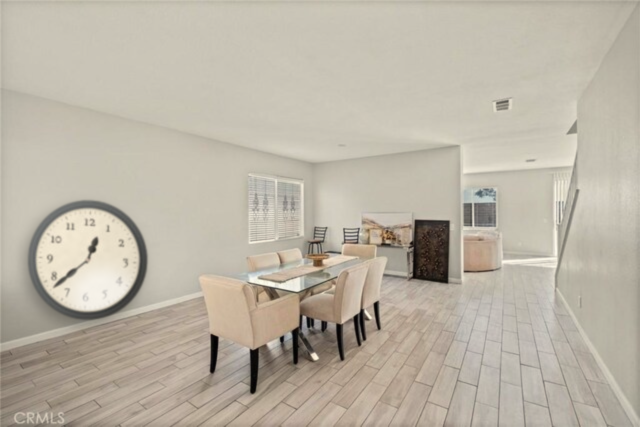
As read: 12.38
